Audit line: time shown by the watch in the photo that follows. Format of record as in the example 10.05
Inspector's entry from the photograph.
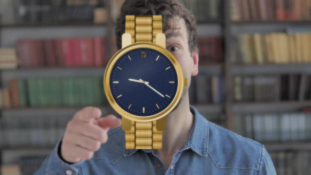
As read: 9.21
